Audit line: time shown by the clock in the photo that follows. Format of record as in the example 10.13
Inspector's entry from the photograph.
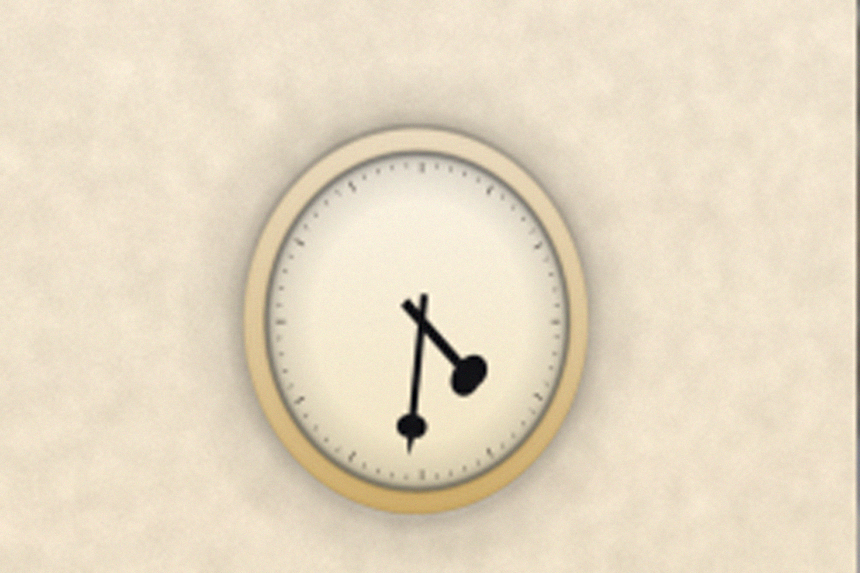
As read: 4.31
